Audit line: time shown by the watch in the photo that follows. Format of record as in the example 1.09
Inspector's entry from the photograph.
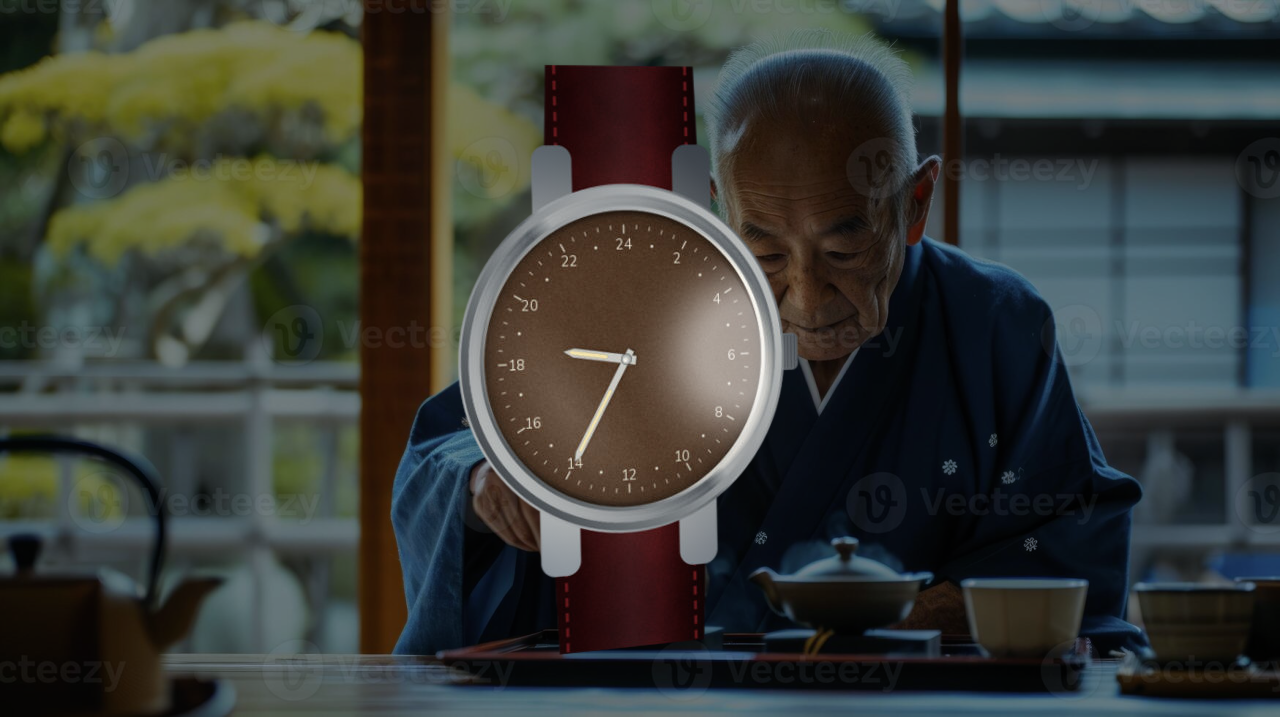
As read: 18.35
